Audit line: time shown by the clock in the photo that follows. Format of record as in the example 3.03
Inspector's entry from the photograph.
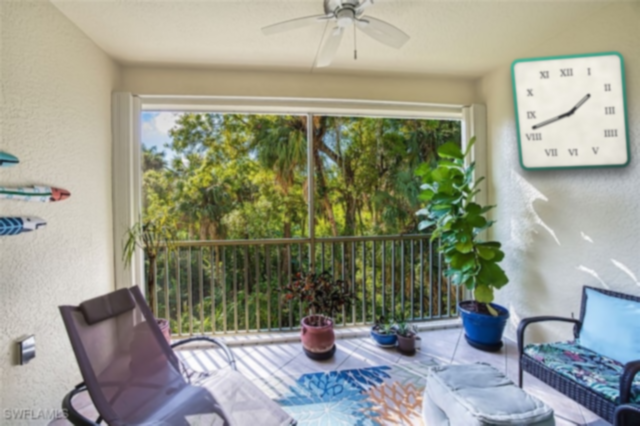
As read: 1.42
